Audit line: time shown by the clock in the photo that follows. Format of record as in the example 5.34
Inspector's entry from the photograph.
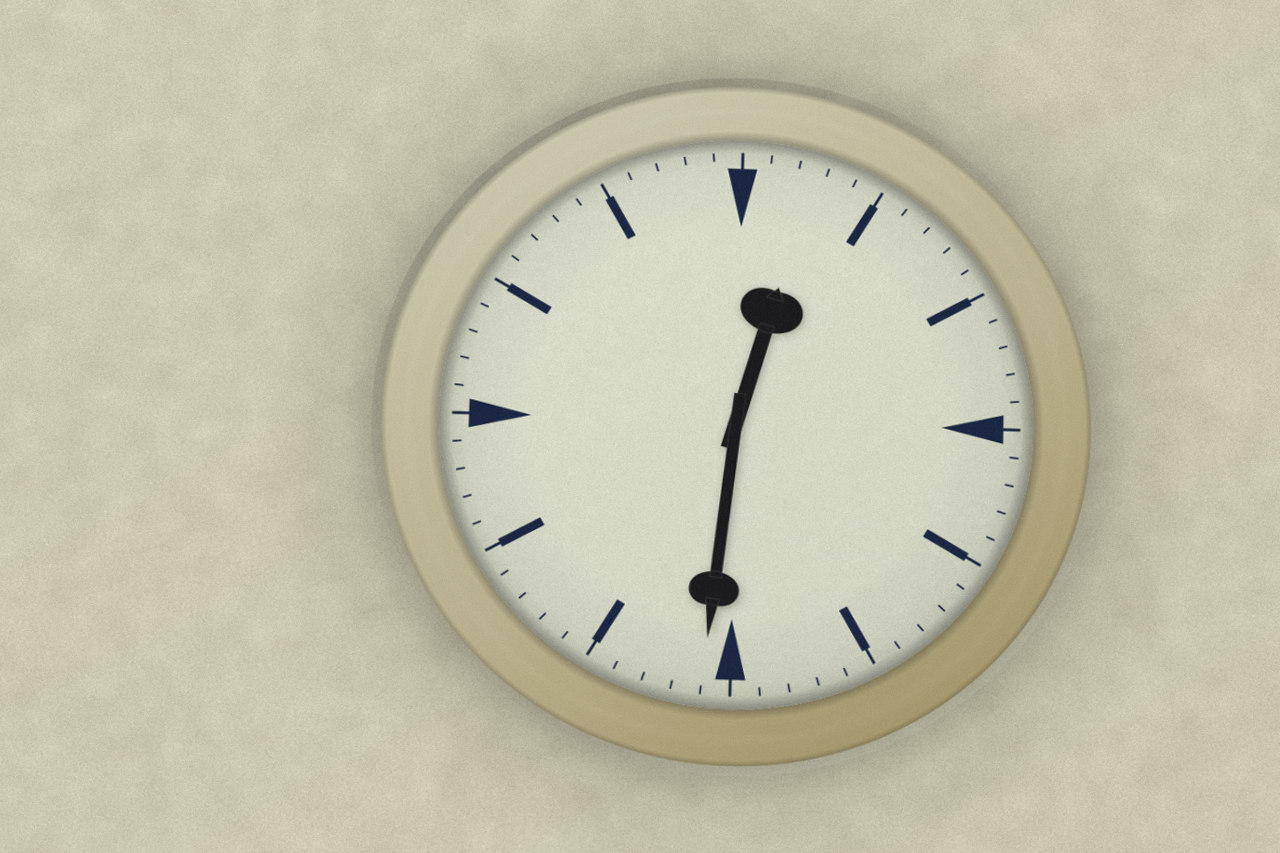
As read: 12.31
